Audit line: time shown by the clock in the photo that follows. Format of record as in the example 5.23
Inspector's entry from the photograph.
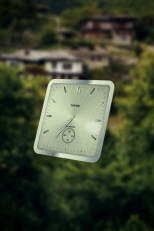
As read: 7.36
